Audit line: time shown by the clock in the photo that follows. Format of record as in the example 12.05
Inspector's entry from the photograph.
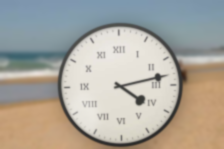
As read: 4.13
